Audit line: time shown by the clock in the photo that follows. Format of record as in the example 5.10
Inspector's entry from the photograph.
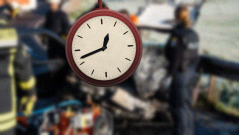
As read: 12.42
